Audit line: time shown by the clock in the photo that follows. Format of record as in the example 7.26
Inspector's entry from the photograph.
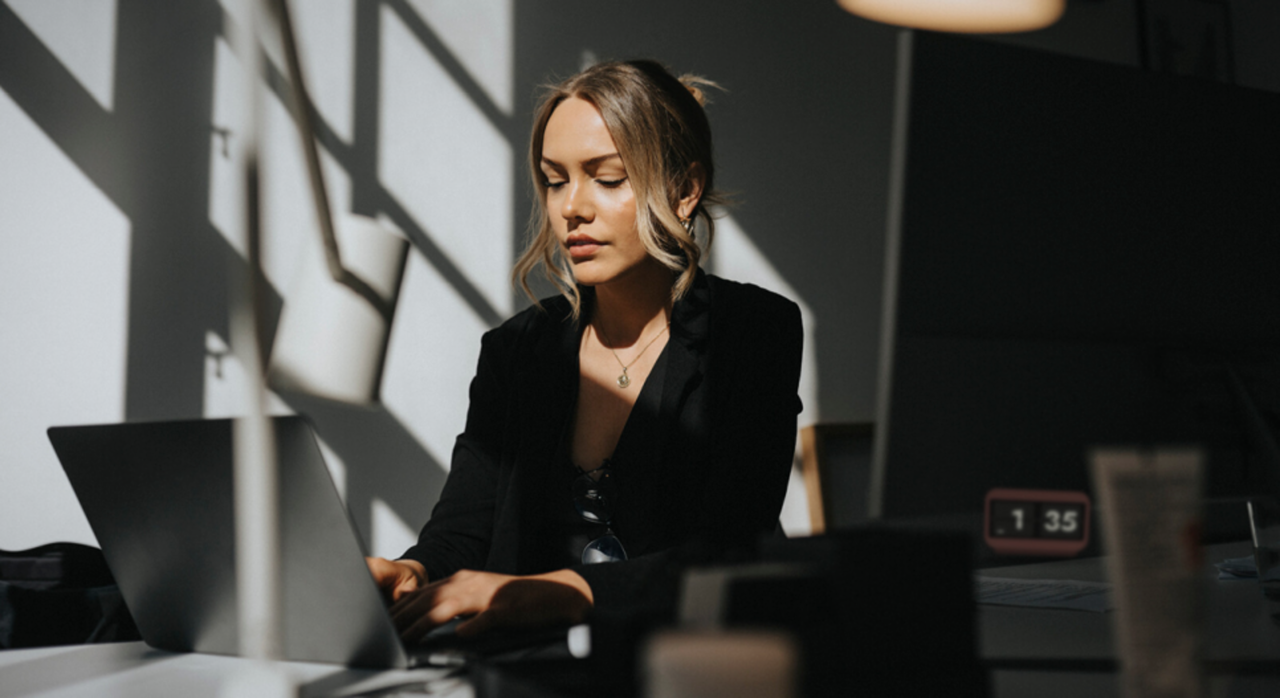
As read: 1.35
